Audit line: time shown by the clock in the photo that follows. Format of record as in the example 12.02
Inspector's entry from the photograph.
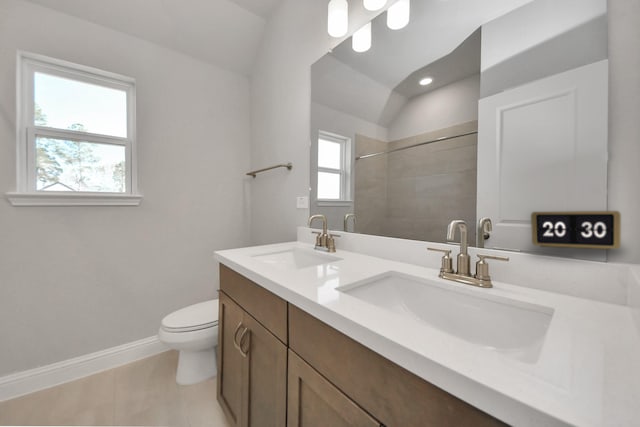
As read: 20.30
